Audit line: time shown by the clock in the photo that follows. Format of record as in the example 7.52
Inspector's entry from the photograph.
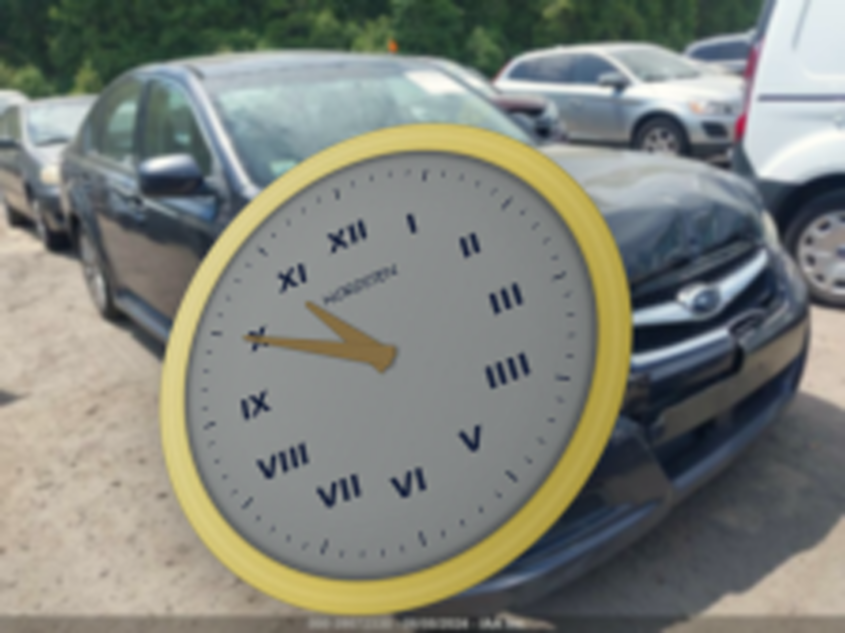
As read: 10.50
